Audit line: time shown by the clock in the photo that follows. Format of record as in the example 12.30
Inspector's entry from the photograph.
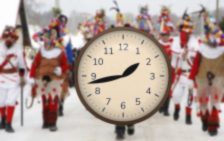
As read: 1.43
